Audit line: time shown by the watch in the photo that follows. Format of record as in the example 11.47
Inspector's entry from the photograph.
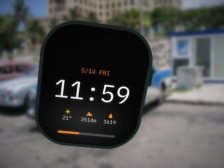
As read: 11.59
